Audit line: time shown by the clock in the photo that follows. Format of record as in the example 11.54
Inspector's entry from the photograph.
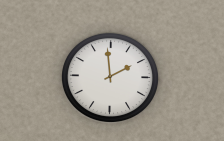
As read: 1.59
